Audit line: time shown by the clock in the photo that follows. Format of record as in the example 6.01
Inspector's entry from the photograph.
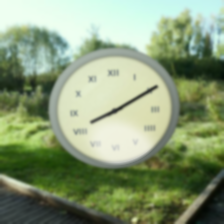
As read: 8.10
